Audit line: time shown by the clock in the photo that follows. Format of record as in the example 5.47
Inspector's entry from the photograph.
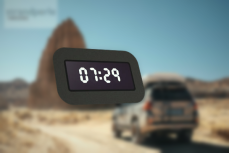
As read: 7.29
